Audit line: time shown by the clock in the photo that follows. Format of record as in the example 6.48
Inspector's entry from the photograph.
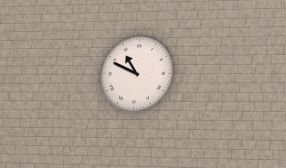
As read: 10.49
